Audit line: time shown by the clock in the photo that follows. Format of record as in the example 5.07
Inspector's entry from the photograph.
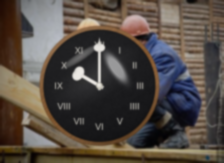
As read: 10.00
